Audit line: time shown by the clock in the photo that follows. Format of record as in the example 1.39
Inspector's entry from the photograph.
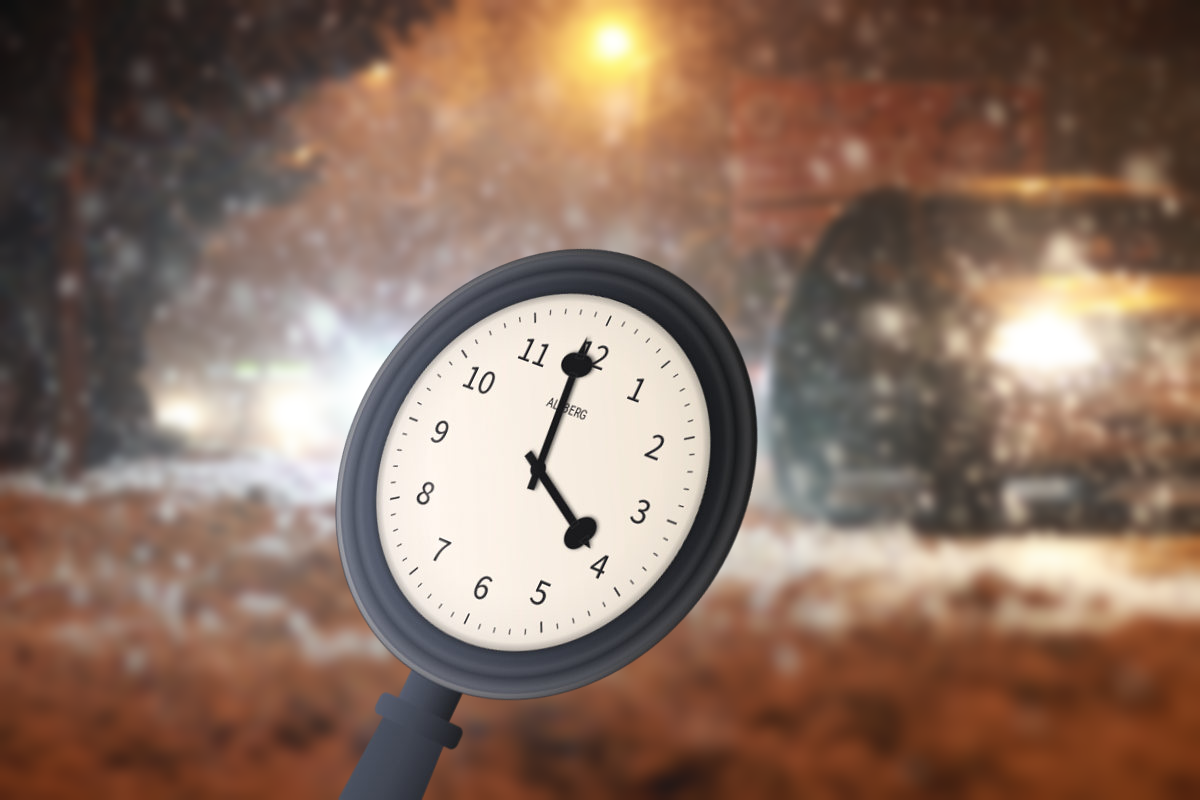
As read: 3.59
